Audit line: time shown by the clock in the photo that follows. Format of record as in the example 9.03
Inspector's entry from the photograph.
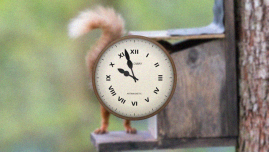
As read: 9.57
